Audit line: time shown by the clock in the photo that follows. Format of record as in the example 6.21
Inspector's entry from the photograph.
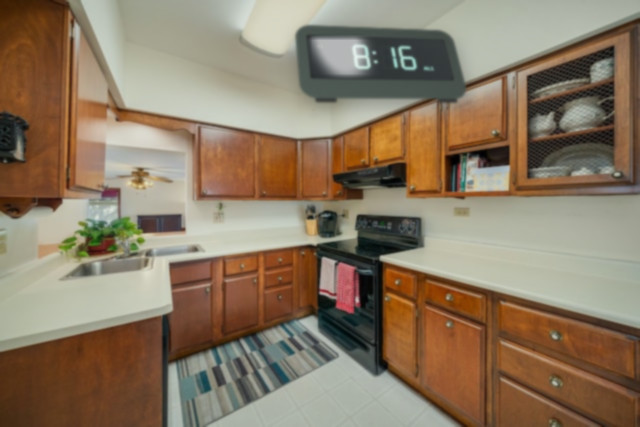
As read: 8.16
